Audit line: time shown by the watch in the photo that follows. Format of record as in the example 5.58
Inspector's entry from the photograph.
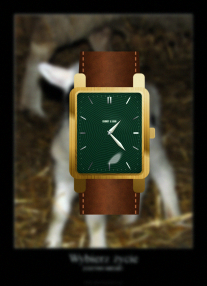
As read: 1.23
